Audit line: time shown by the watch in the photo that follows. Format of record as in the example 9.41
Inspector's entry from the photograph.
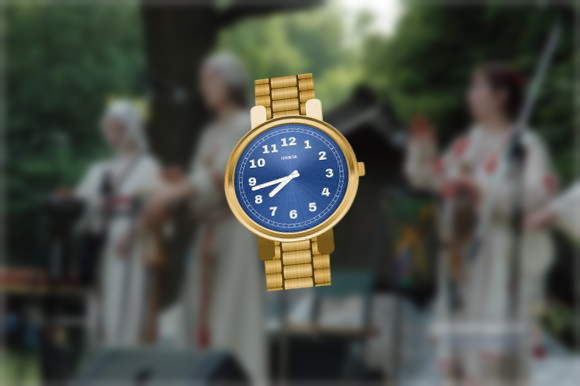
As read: 7.43
